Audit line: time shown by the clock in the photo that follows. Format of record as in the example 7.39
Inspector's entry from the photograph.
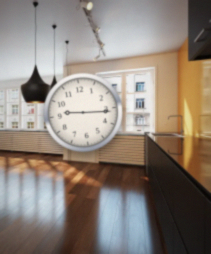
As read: 9.16
